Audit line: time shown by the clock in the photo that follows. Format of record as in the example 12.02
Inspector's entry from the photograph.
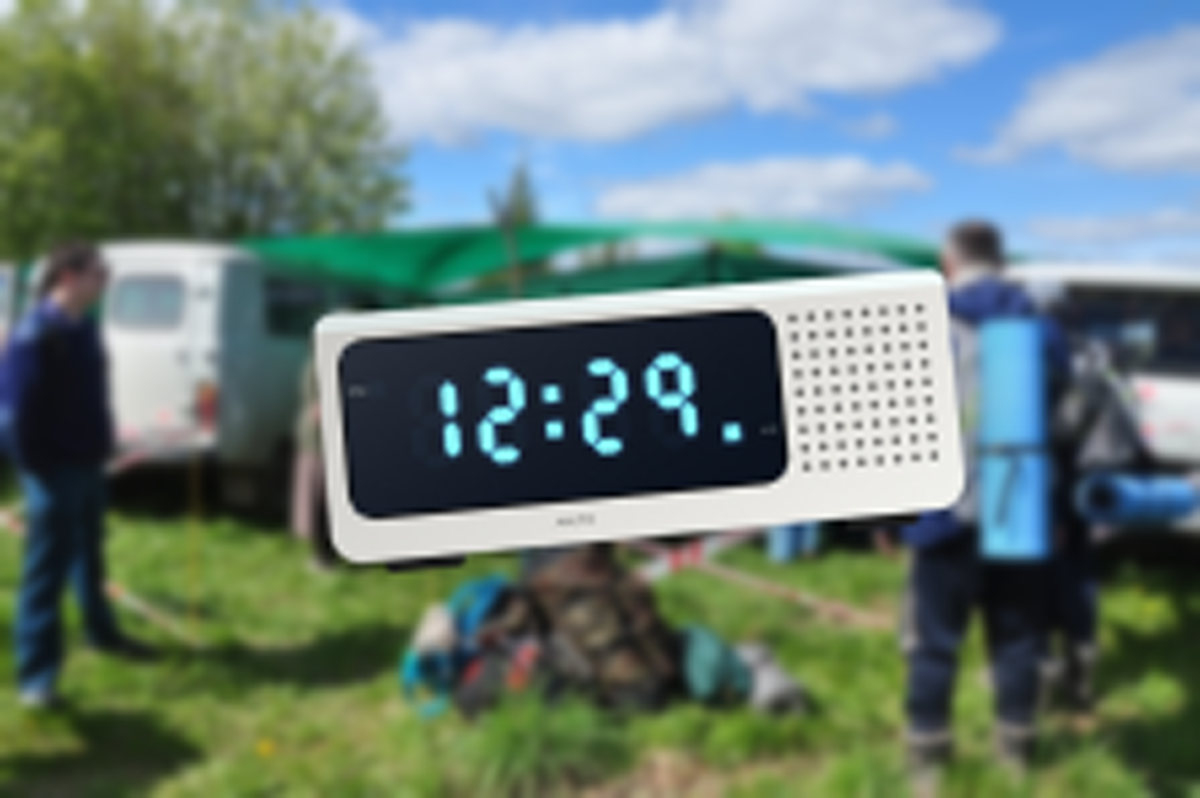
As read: 12.29
